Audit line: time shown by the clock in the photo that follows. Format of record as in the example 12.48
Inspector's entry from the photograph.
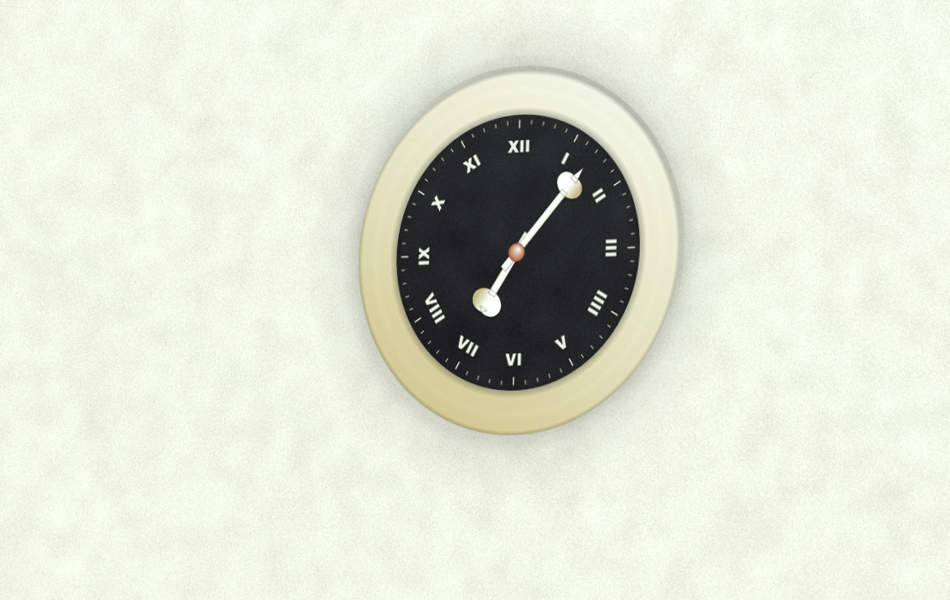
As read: 7.07
